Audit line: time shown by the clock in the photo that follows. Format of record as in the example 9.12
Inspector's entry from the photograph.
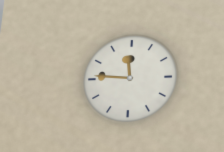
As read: 11.46
